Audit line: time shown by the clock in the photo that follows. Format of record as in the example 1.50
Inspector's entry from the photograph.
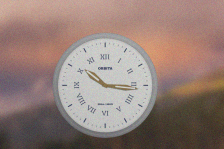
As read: 10.16
